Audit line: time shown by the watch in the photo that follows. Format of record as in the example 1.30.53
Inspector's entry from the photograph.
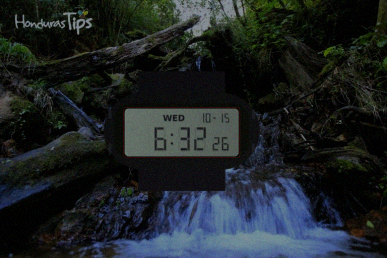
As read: 6.32.26
